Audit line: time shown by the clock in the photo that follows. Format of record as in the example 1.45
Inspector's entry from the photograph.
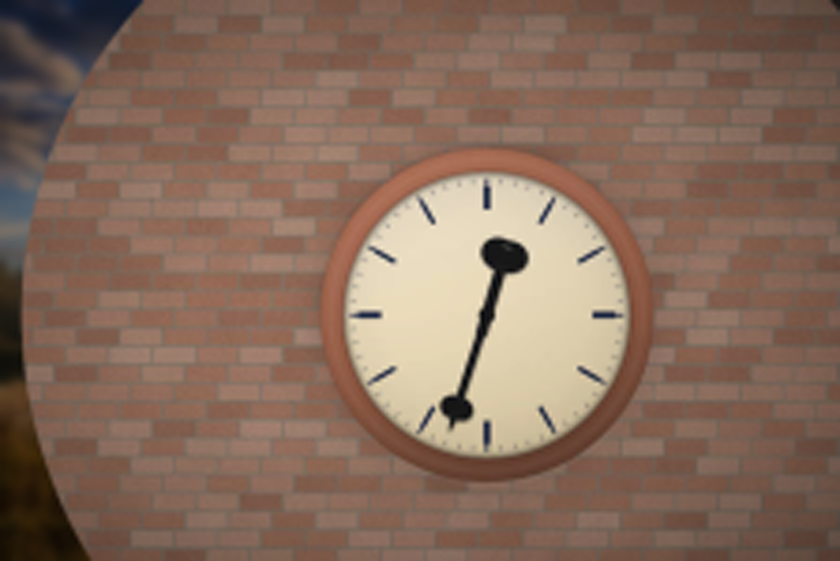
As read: 12.33
